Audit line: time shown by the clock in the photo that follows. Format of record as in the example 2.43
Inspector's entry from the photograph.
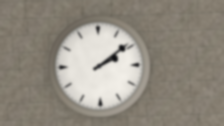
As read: 2.09
